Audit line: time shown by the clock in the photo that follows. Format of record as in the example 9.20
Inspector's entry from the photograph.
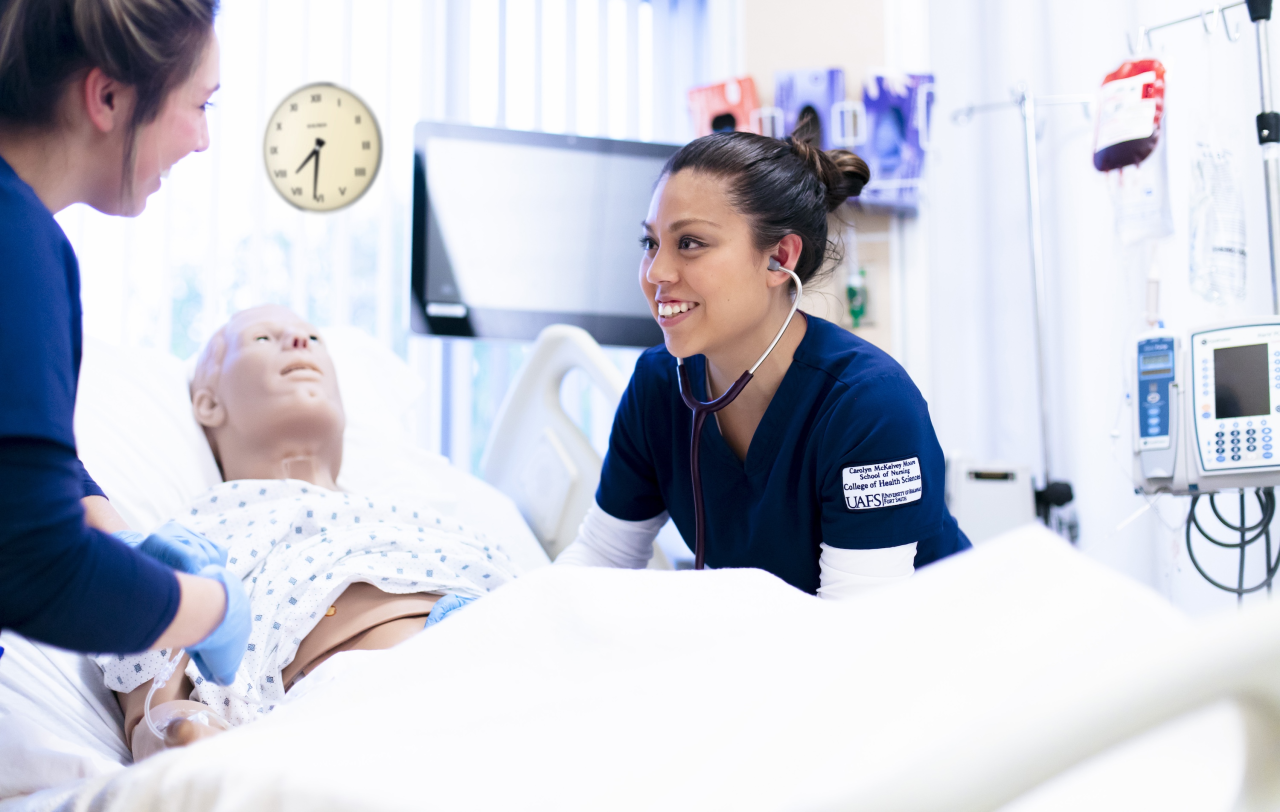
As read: 7.31
